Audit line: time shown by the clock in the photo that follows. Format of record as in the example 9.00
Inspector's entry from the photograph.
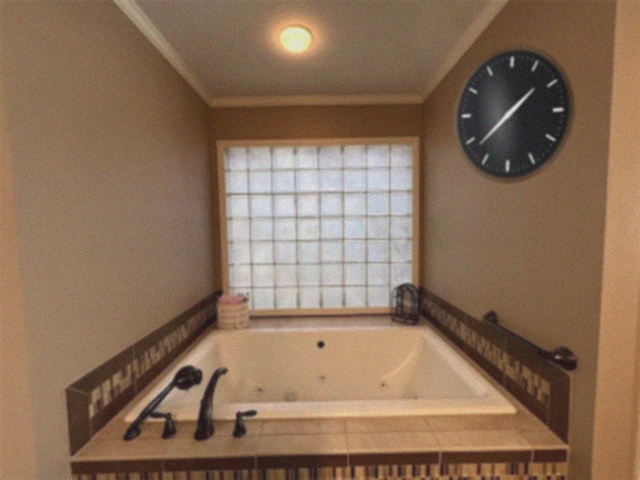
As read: 1.38
